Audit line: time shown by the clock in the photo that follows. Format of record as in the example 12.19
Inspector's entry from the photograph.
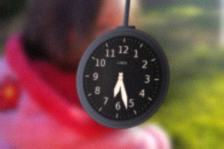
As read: 6.27
